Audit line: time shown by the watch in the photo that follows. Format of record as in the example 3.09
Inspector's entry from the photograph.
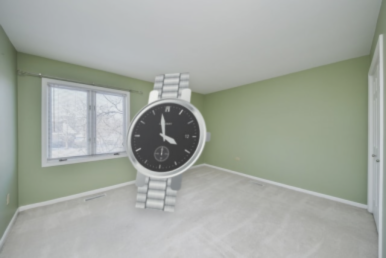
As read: 3.58
